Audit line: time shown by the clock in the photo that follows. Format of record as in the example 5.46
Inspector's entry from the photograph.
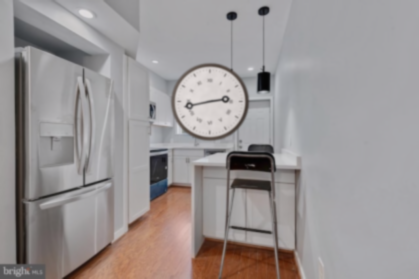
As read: 2.43
